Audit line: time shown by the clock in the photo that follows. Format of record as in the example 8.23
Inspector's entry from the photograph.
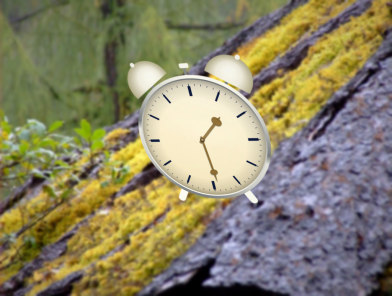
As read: 1.29
